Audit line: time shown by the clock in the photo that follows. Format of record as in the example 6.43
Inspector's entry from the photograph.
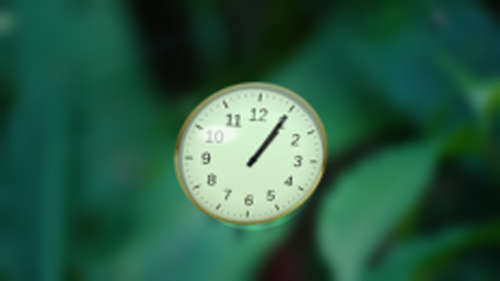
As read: 1.05
